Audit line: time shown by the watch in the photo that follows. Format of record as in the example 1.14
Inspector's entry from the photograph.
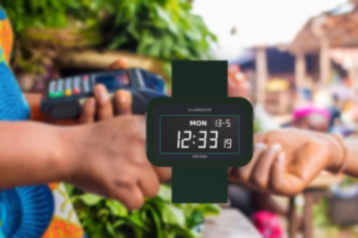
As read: 12.33
